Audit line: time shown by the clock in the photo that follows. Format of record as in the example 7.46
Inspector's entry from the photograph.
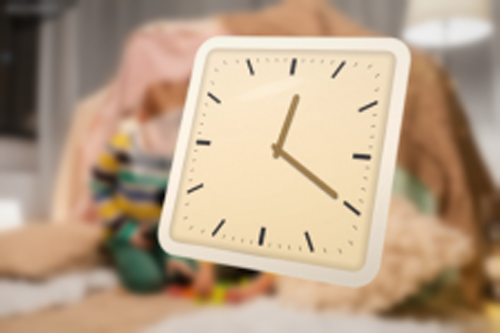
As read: 12.20
